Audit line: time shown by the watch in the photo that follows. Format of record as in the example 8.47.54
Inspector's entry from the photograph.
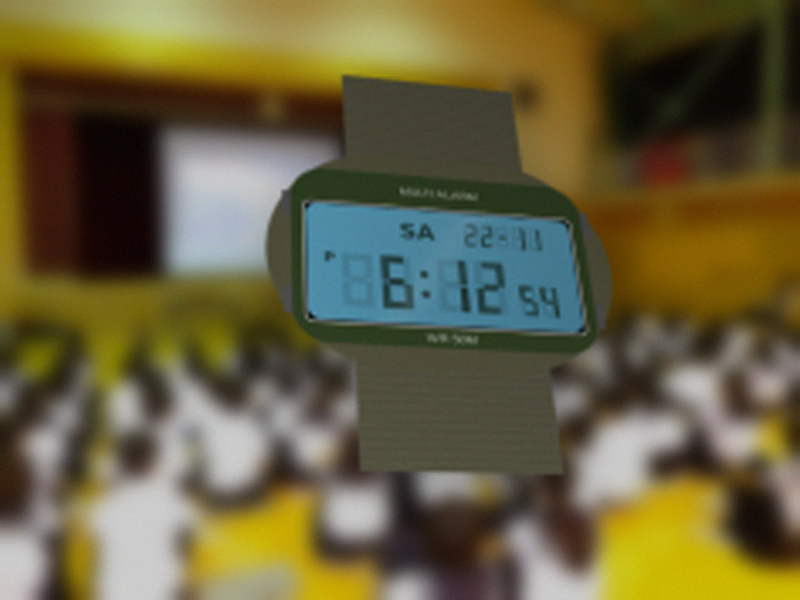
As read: 6.12.54
